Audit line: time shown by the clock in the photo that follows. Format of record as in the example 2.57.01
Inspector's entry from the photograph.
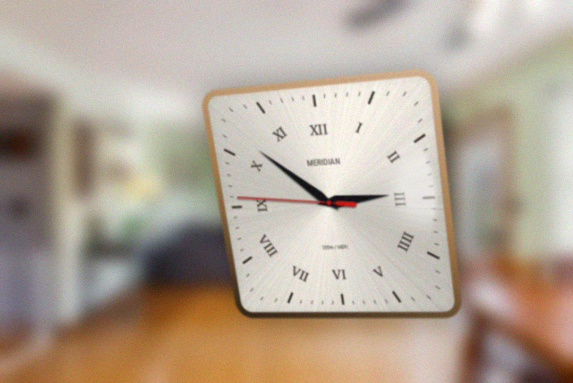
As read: 2.51.46
